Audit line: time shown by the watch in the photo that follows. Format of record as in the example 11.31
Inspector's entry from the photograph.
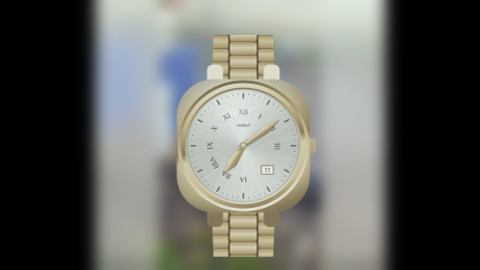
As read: 7.09
